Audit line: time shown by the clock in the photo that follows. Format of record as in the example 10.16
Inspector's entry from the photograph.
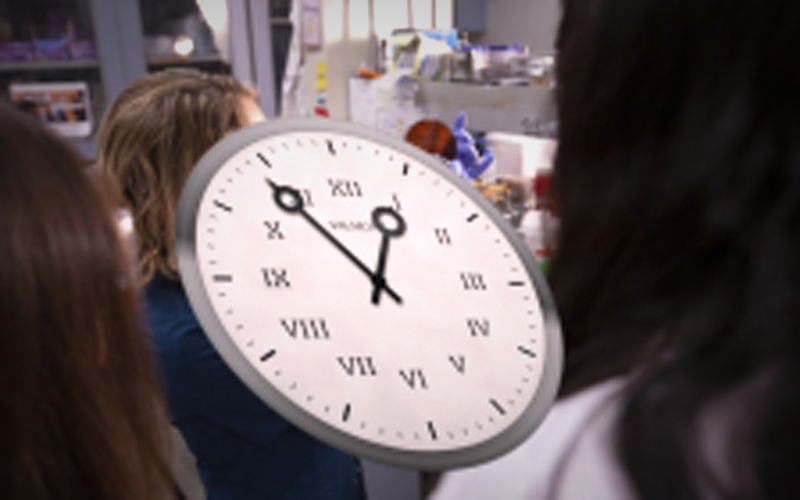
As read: 12.54
